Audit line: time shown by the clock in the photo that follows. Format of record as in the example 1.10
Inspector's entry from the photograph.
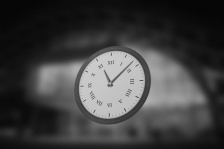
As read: 11.08
